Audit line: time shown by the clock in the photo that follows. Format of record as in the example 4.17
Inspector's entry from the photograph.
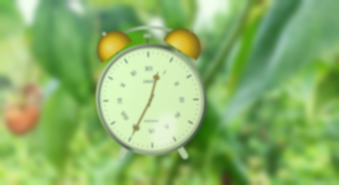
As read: 12.35
